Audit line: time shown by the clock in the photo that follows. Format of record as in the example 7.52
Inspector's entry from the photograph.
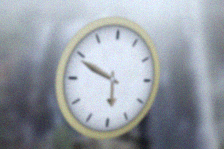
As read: 5.49
